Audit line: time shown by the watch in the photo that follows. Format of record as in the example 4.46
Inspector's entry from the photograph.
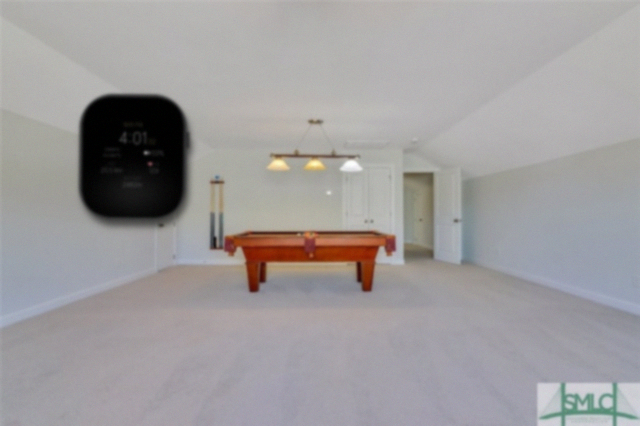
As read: 4.01
